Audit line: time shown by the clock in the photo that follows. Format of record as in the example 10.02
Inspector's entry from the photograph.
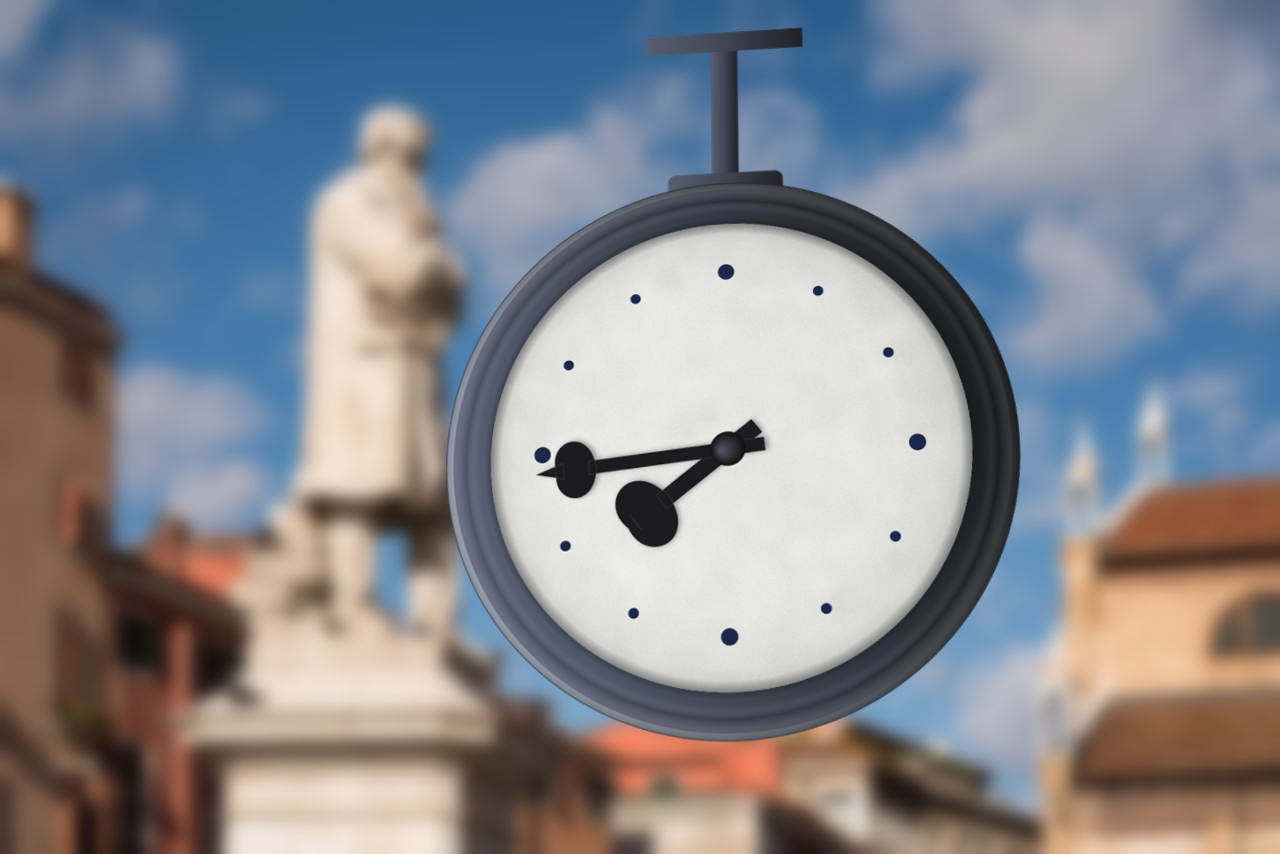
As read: 7.44
